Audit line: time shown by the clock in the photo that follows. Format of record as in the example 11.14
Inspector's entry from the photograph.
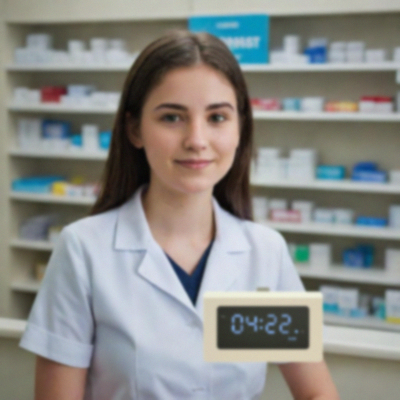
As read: 4.22
